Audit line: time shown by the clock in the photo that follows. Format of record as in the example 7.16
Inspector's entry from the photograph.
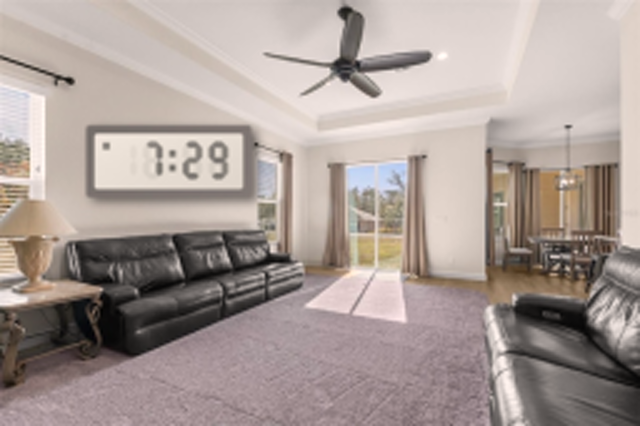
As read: 7.29
